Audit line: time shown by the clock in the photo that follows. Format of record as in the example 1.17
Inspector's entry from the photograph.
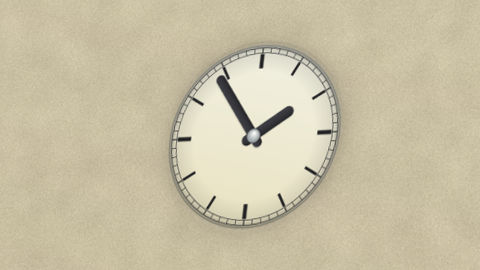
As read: 1.54
